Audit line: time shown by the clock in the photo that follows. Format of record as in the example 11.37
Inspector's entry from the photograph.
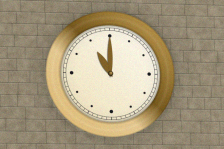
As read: 11.00
